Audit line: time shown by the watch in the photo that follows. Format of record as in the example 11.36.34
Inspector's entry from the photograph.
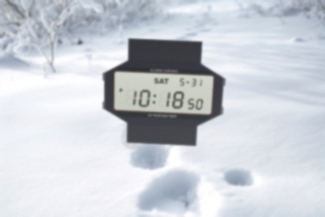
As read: 10.18.50
